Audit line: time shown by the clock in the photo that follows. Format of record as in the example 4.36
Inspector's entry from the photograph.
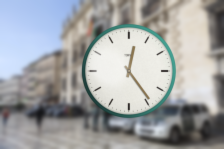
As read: 12.24
